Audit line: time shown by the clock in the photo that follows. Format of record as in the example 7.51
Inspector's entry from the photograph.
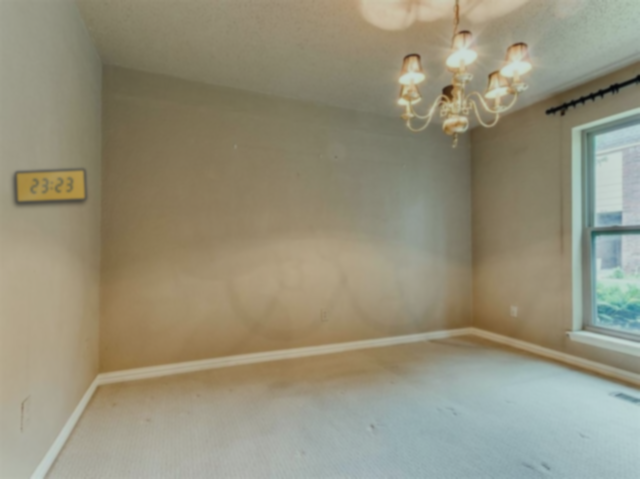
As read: 23.23
